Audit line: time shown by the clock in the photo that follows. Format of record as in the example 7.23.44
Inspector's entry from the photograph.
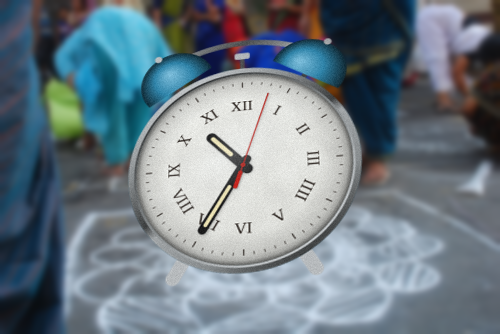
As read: 10.35.03
